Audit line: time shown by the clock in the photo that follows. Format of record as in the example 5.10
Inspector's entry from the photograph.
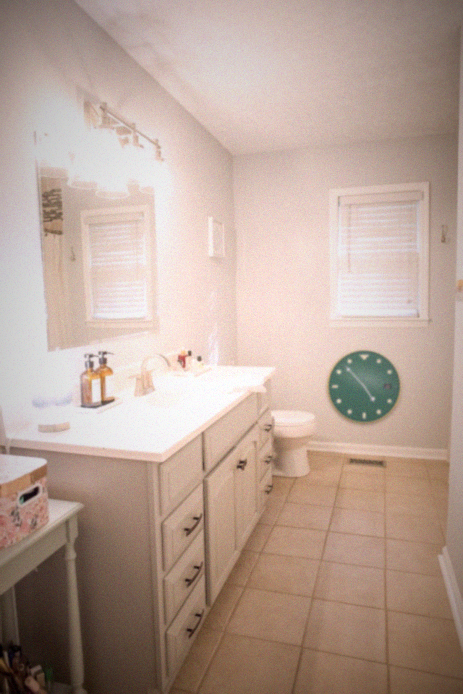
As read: 4.53
